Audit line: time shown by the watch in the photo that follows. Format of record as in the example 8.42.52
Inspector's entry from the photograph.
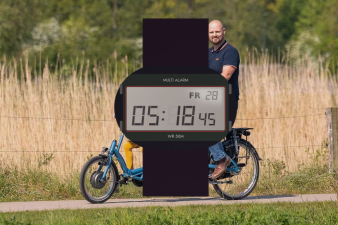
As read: 5.18.45
